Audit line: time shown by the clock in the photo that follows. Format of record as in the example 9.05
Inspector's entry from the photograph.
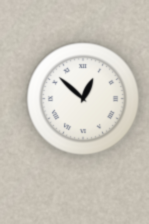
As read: 12.52
